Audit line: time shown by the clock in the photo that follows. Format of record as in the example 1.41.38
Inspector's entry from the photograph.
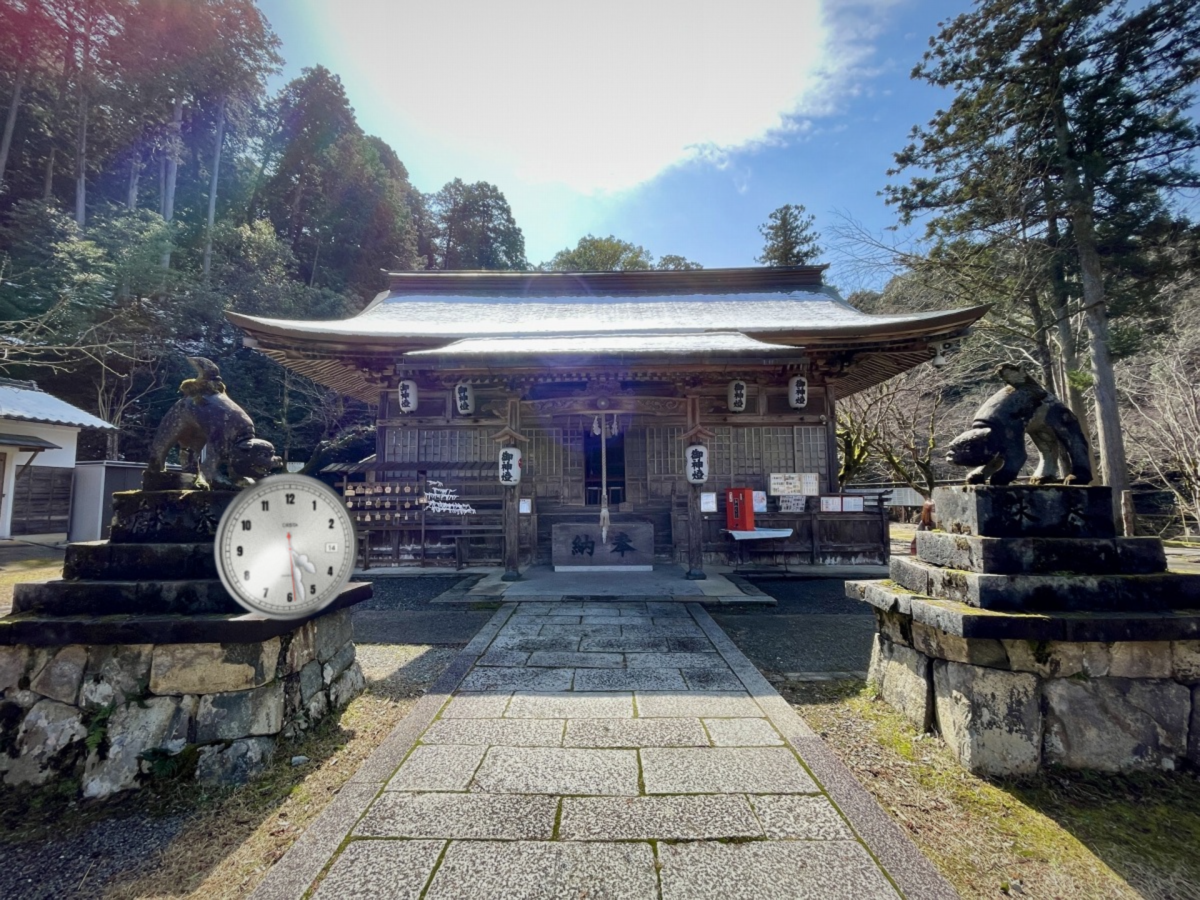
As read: 4.27.29
